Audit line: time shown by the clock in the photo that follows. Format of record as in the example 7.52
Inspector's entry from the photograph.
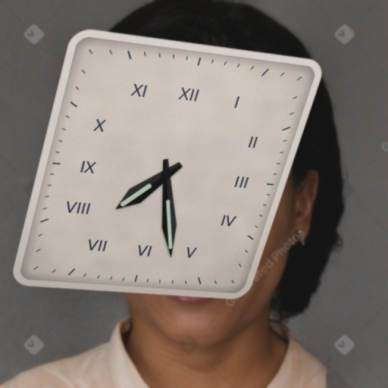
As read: 7.27
